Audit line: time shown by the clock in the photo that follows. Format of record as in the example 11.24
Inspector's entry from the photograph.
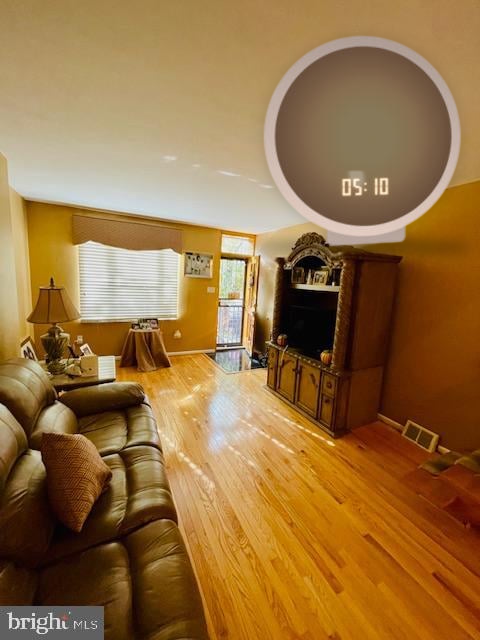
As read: 5.10
